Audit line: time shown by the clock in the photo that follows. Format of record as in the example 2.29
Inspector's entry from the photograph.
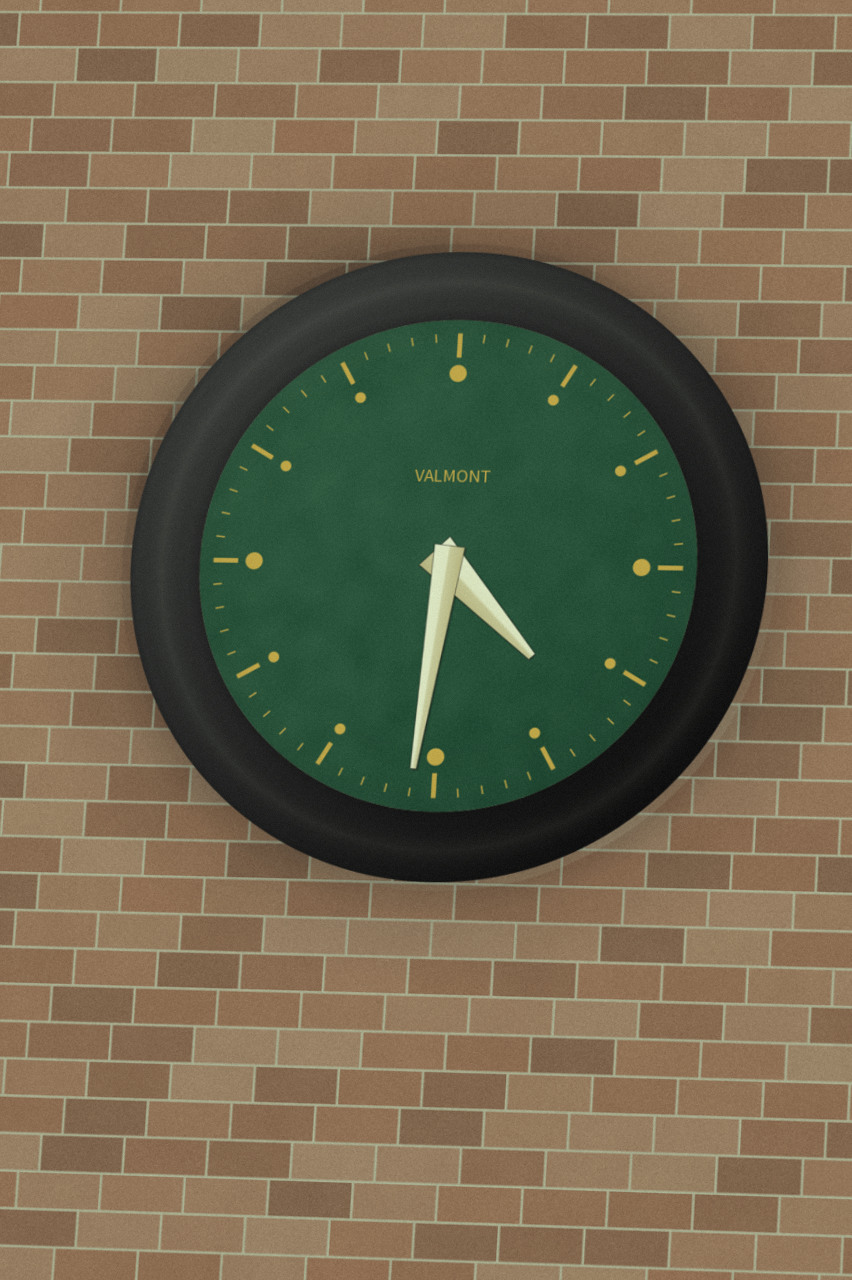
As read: 4.31
